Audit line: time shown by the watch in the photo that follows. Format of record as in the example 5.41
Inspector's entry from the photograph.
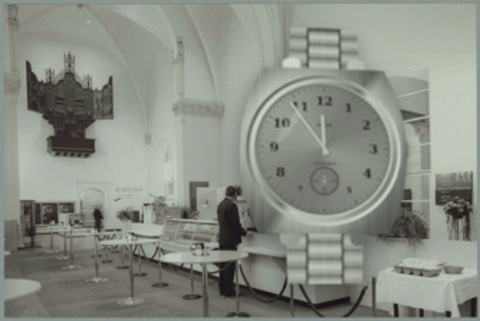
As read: 11.54
